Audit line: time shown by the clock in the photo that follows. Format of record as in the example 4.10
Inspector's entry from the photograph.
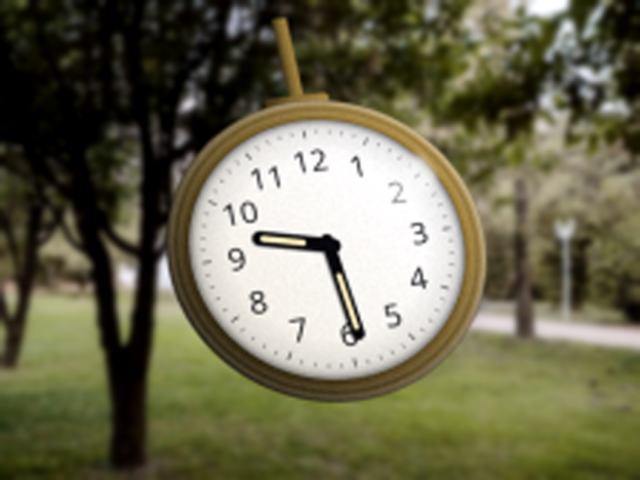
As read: 9.29
